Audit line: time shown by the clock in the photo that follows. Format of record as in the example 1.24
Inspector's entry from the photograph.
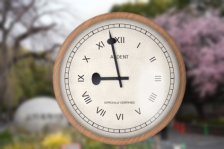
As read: 8.58
